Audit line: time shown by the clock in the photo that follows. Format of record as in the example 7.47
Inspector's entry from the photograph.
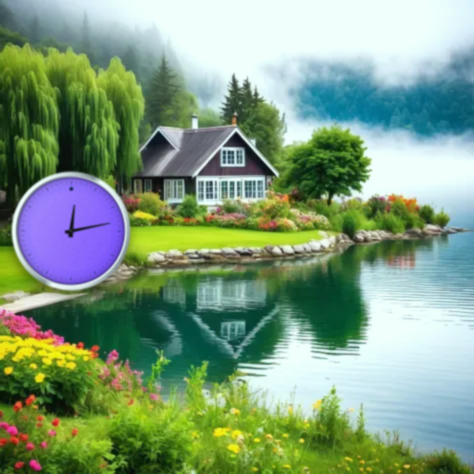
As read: 12.13
